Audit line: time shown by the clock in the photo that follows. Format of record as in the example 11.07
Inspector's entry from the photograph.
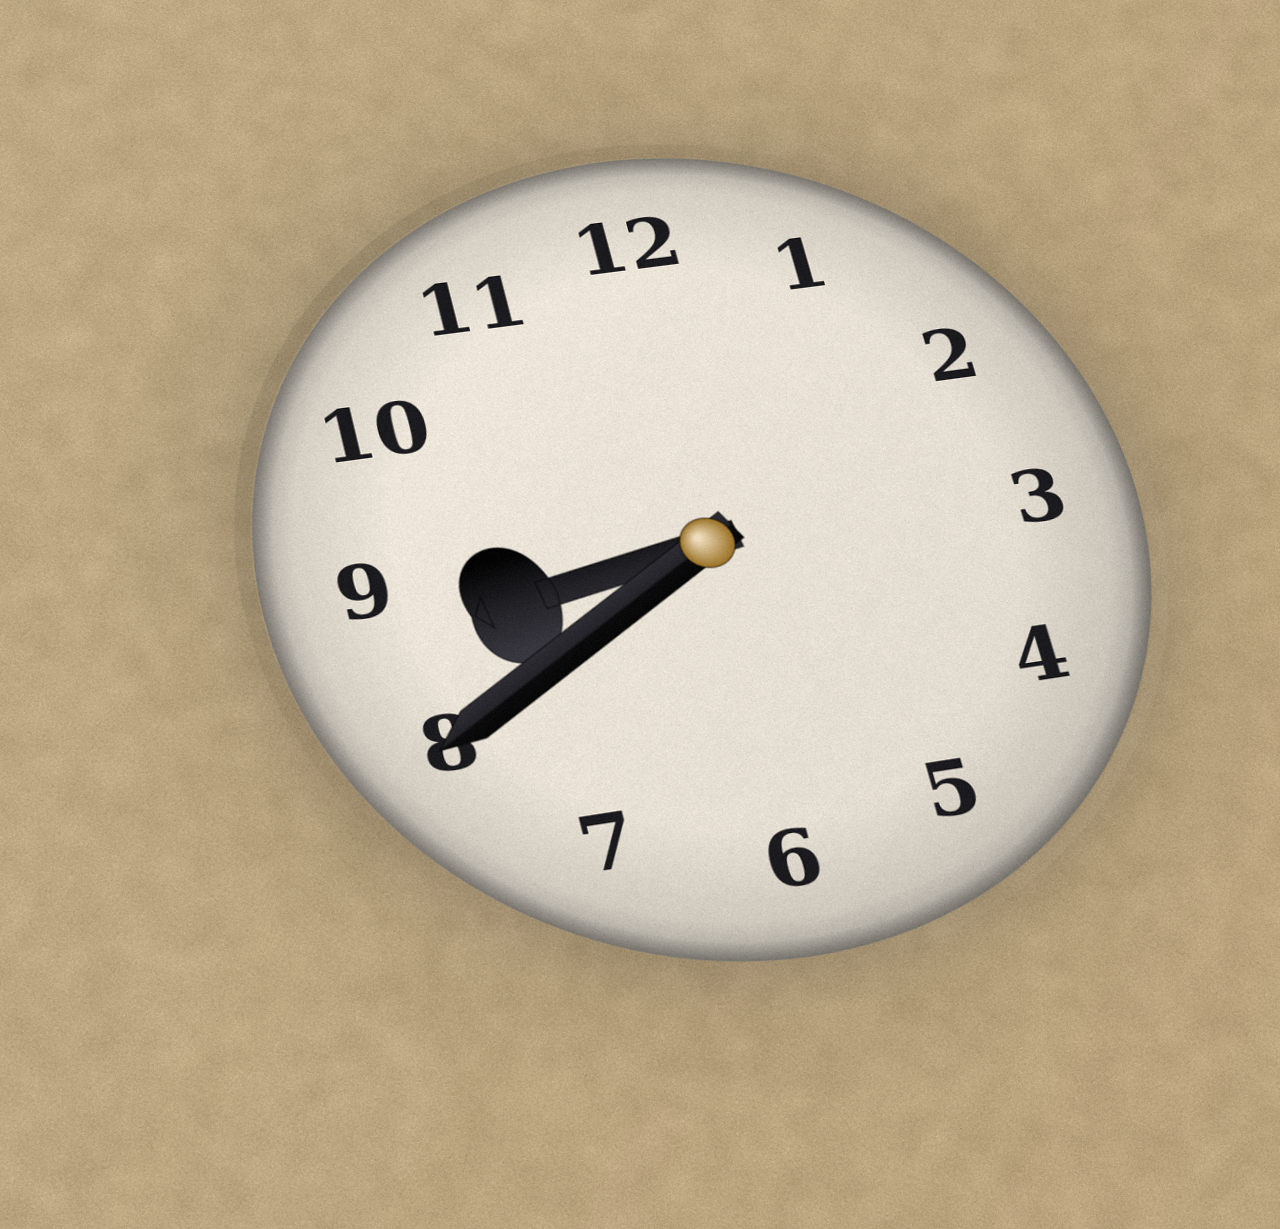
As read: 8.40
